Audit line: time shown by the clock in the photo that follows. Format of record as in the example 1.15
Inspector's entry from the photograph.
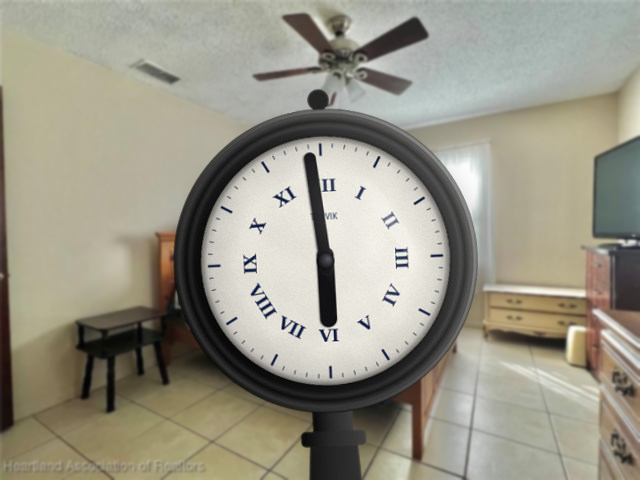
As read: 5.59
